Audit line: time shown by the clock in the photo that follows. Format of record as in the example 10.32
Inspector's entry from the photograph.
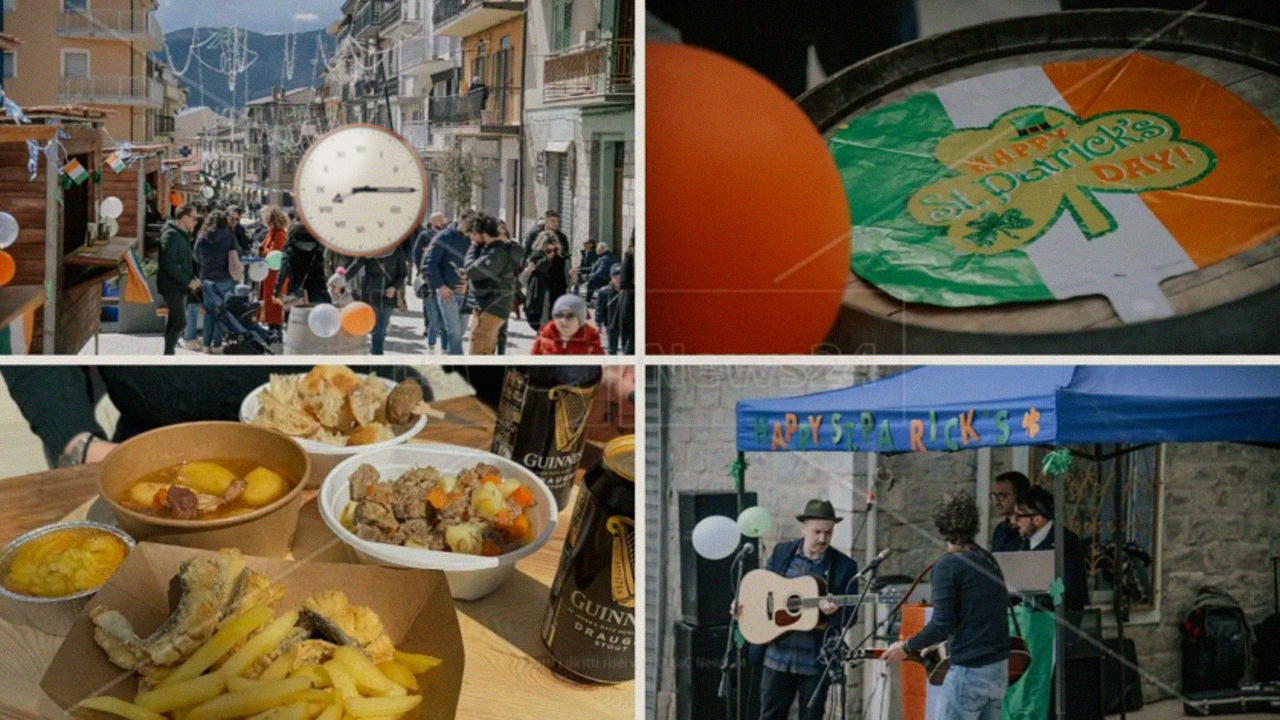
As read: 8.15
